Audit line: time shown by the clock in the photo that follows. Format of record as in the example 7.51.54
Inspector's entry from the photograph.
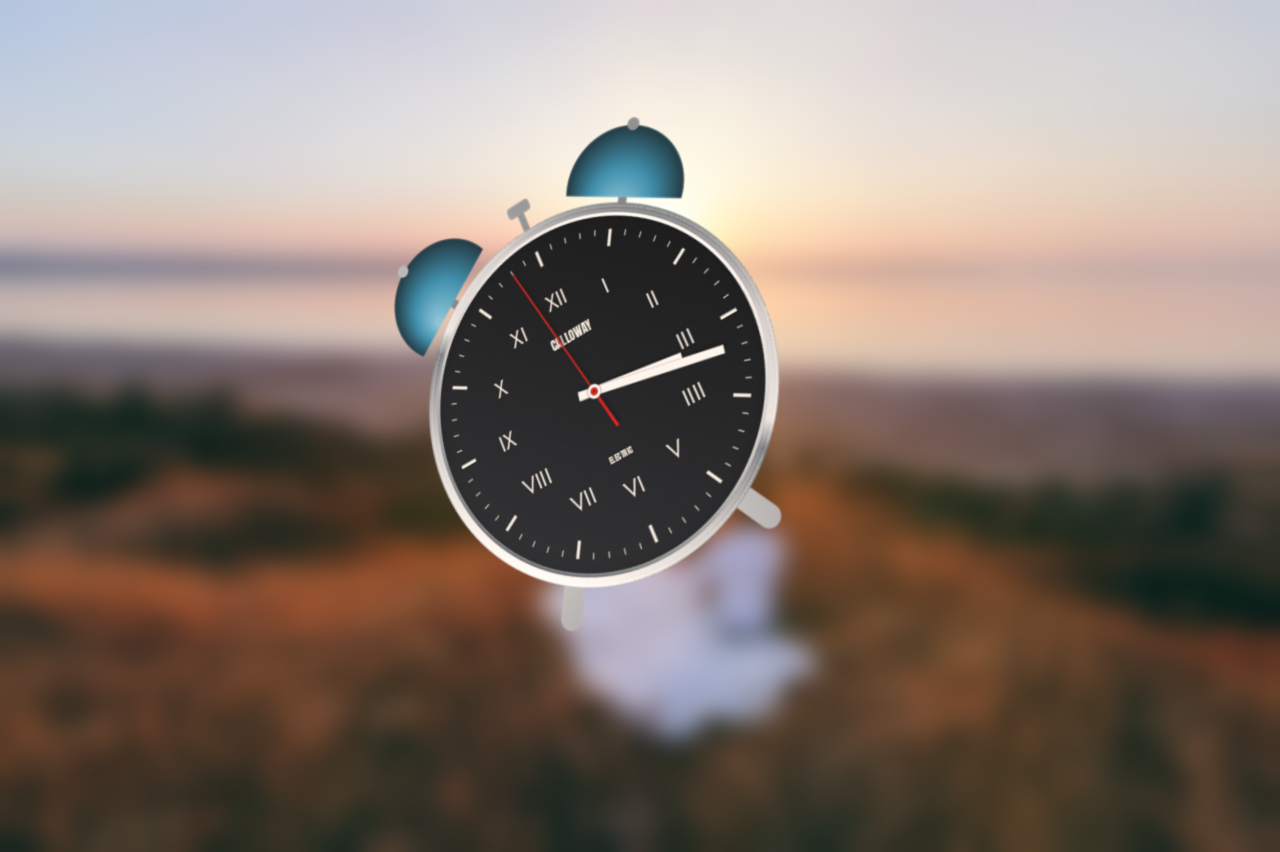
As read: 3.16.58
